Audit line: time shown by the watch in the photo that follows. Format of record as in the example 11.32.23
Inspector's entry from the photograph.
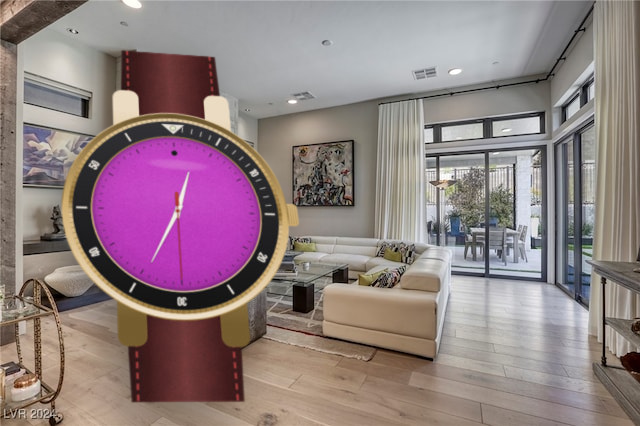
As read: 12.34.30
